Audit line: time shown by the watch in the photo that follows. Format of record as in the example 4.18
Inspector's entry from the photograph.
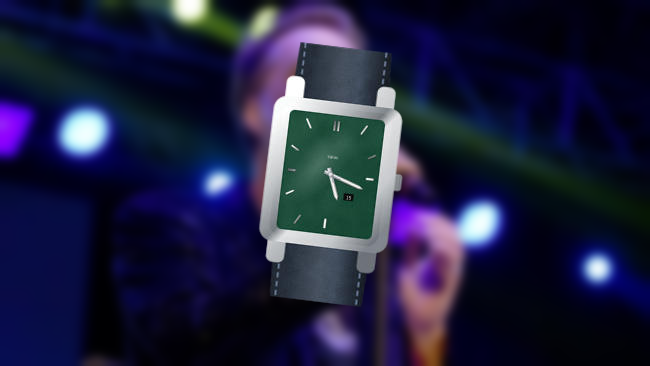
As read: 5.18
